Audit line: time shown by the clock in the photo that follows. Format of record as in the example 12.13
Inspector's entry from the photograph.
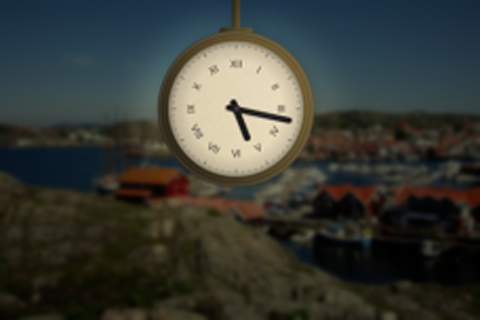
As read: 5.17
